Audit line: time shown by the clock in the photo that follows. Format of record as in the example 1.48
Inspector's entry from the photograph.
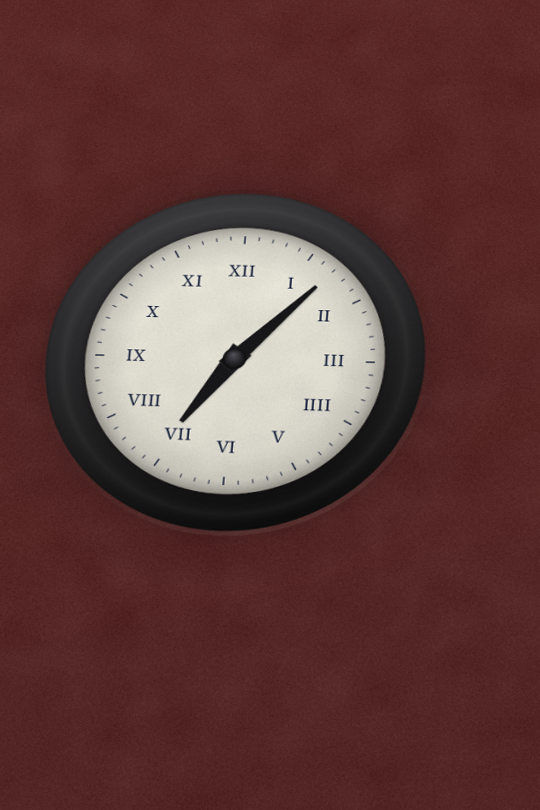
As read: 7.07
